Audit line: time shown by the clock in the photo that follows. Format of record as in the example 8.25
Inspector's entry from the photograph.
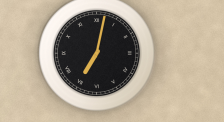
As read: 7.02
